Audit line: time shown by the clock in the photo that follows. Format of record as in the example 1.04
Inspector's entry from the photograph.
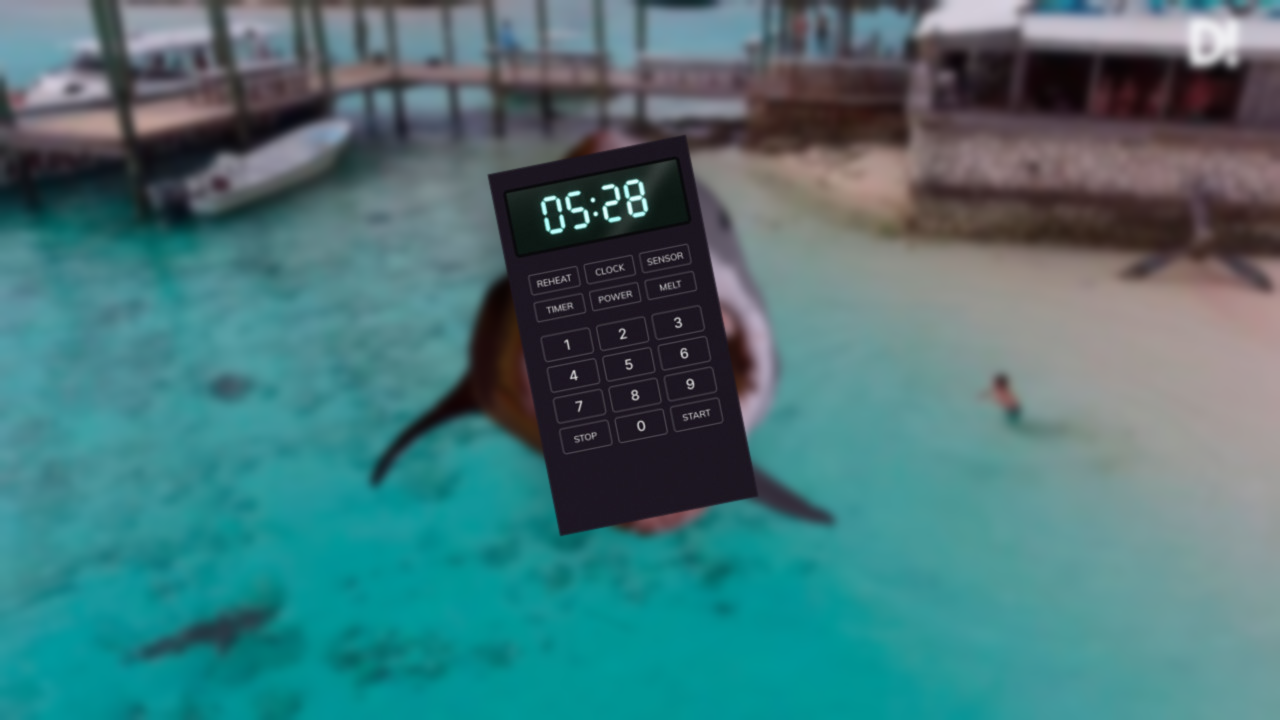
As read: 5.28
